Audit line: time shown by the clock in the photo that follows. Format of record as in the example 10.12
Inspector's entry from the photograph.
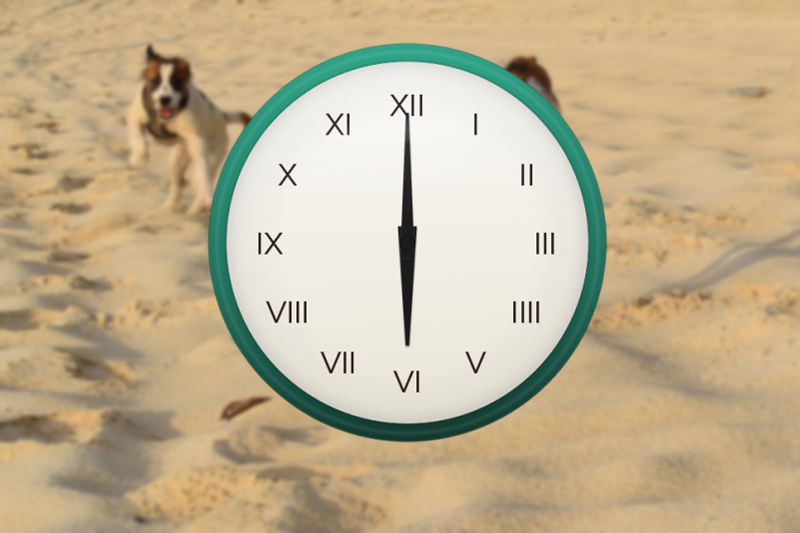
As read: 6.00
